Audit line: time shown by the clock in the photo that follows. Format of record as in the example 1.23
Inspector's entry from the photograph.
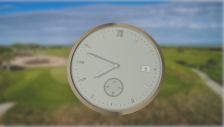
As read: 7.48
